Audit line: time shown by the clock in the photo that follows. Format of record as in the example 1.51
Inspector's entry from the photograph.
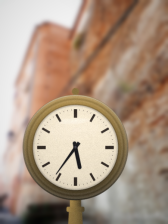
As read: 5.36
